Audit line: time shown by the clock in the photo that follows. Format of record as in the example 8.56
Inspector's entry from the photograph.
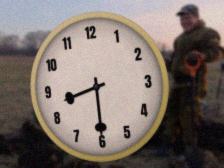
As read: 8.30
